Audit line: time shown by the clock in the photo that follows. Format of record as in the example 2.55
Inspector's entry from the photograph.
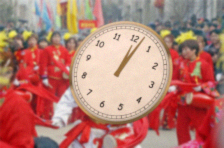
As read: 12.02
